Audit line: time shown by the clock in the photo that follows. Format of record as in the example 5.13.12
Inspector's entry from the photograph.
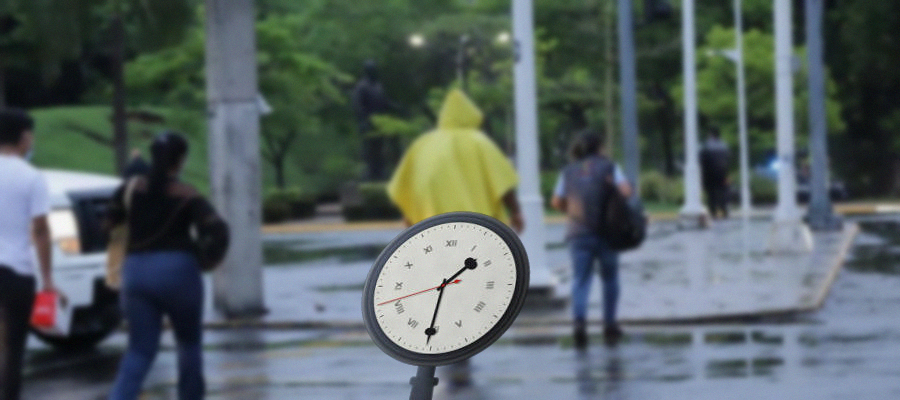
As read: 1.30.42
